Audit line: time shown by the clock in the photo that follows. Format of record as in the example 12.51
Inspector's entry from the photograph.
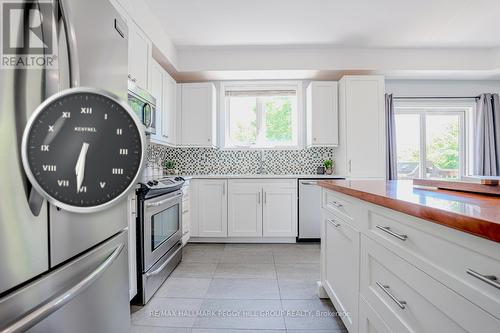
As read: 6.31
